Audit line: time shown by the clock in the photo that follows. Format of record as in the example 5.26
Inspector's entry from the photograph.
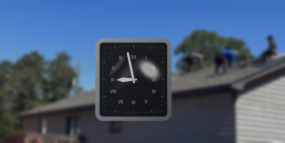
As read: 8.58
